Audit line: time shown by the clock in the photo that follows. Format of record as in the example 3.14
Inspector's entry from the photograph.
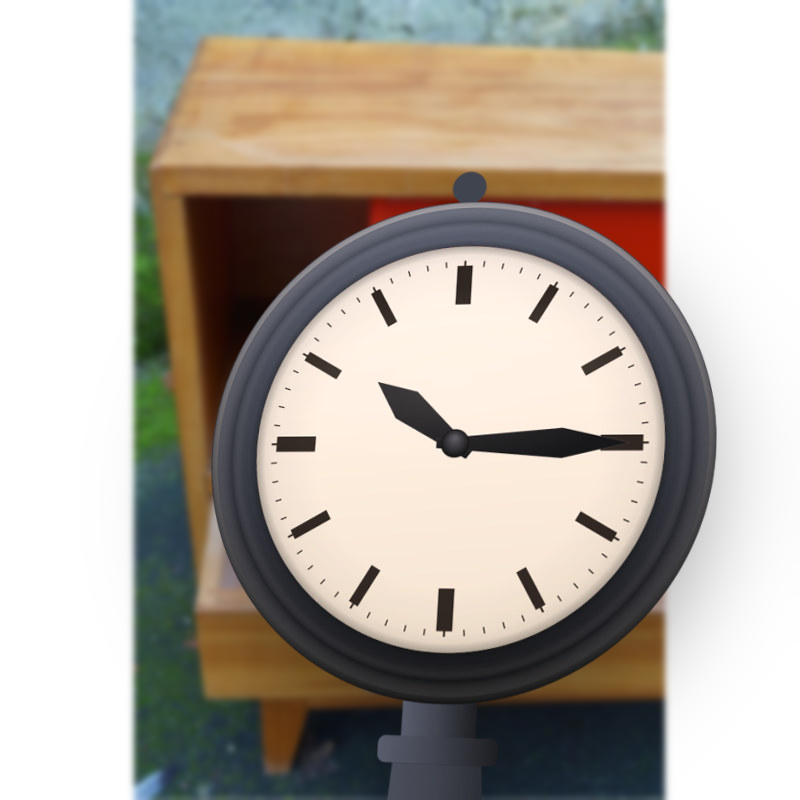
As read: 10.15
